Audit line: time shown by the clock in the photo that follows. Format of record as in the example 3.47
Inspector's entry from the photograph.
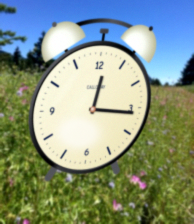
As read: 12.16
